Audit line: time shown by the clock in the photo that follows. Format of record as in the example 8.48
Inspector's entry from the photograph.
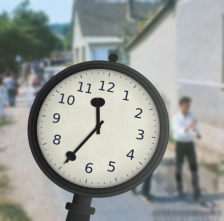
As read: 11.35
